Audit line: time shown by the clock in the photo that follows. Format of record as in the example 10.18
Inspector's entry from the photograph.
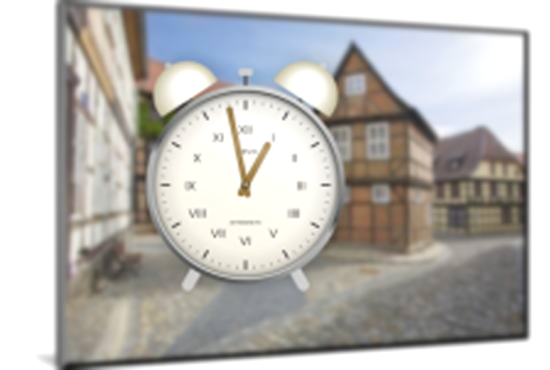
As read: 12.58
